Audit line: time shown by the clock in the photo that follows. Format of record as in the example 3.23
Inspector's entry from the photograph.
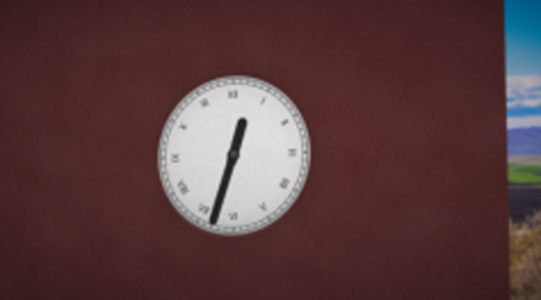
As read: 12.33
